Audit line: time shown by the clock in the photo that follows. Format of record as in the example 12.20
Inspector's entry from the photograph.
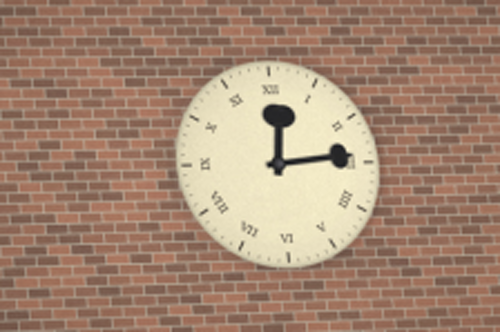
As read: 12.14
